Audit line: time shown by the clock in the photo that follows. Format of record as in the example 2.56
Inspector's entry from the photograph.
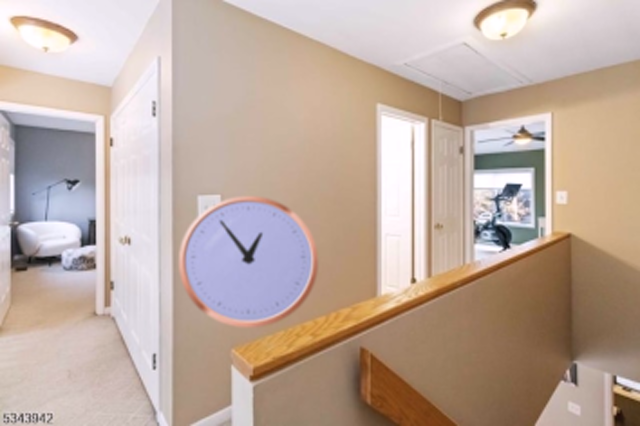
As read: 12.54
